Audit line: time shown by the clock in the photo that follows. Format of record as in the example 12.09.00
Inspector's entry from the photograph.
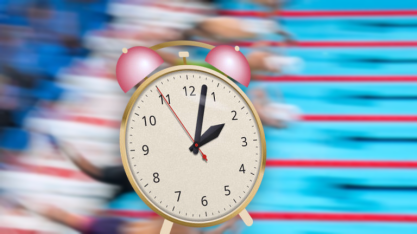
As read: 2.02.55
